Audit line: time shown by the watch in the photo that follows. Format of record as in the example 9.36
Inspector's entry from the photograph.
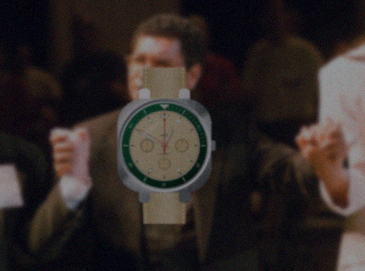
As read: 12.50
